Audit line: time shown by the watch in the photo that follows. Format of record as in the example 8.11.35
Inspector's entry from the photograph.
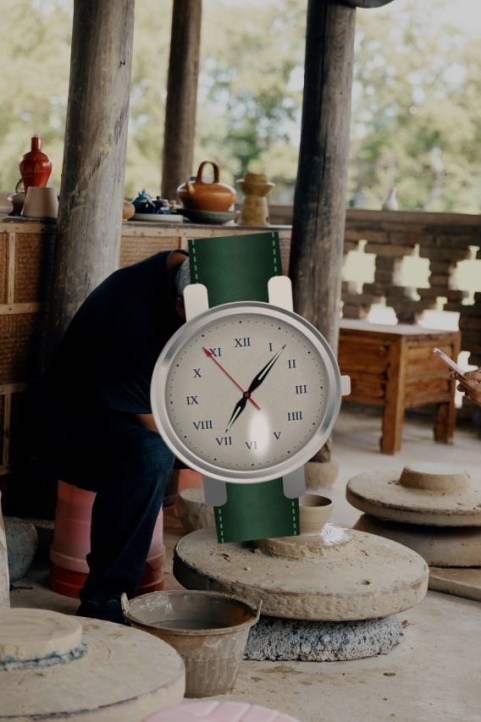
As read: 7.06.54
